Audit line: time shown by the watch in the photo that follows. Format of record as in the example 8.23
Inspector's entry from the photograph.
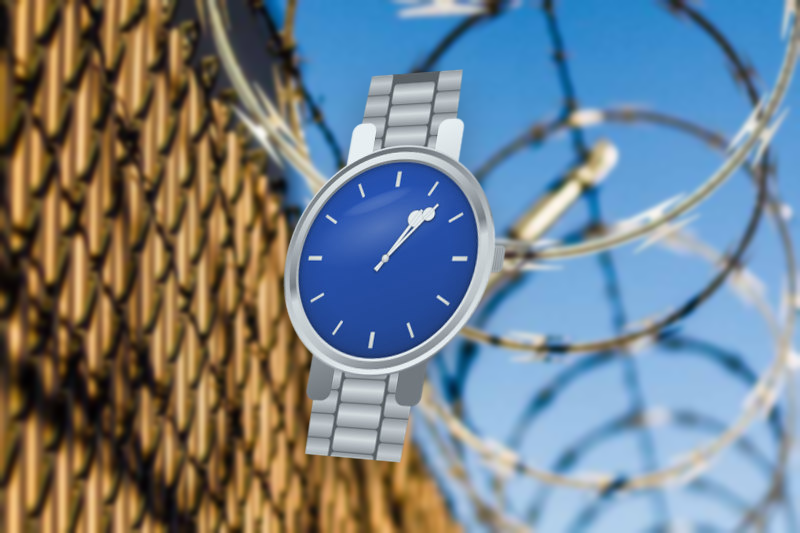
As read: 1.07
